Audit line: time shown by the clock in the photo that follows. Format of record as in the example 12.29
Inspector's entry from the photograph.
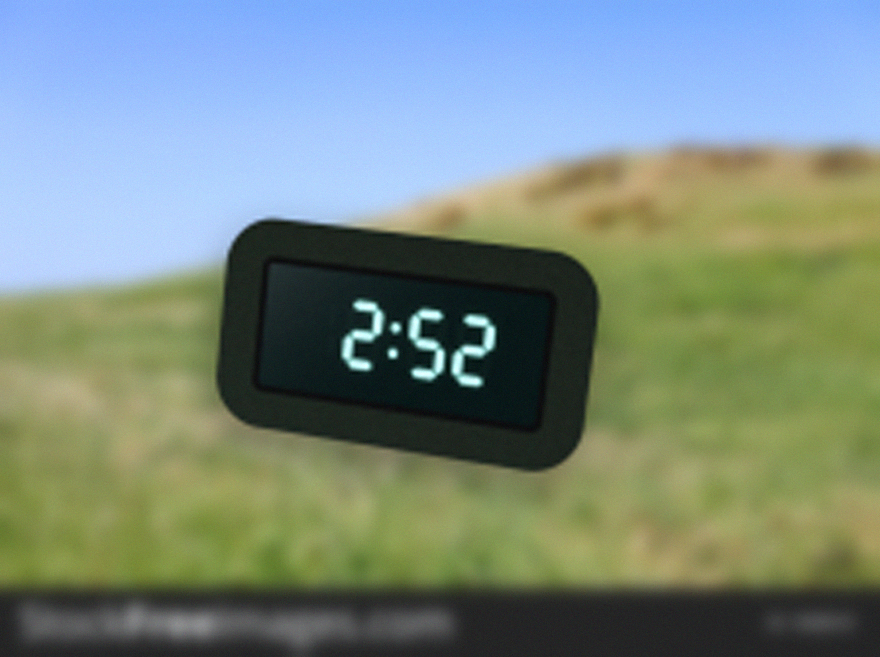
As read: 2.52
